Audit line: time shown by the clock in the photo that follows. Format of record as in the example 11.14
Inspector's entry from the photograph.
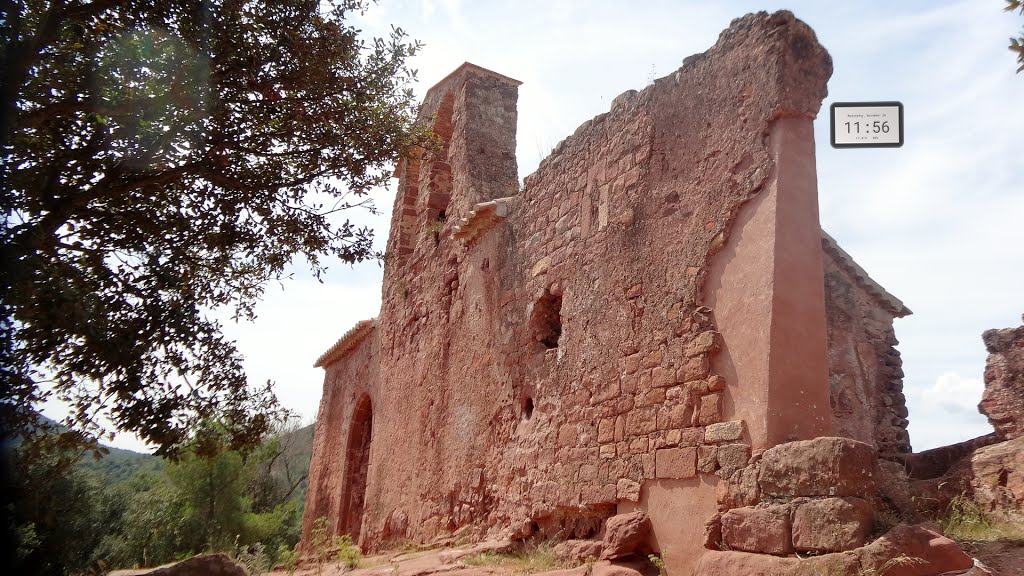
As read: 11.56
